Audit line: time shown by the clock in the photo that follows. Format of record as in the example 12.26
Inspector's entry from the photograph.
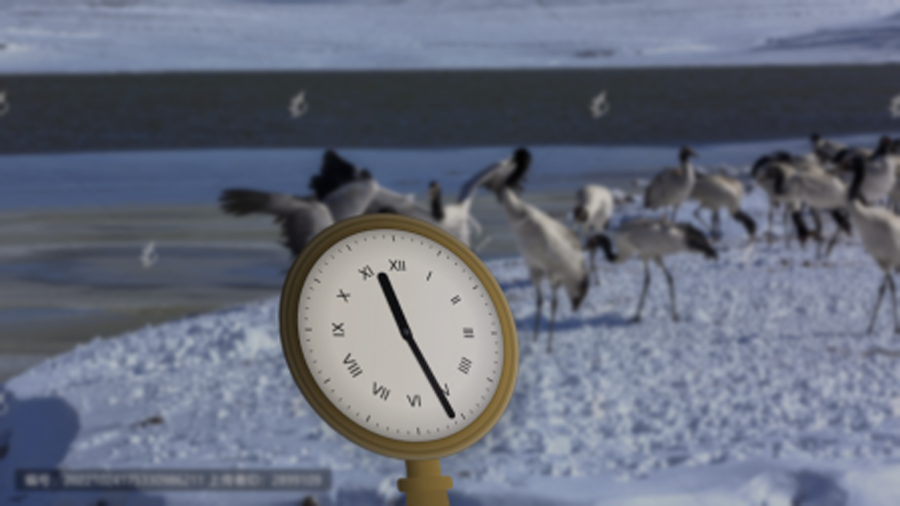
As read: 11.26
